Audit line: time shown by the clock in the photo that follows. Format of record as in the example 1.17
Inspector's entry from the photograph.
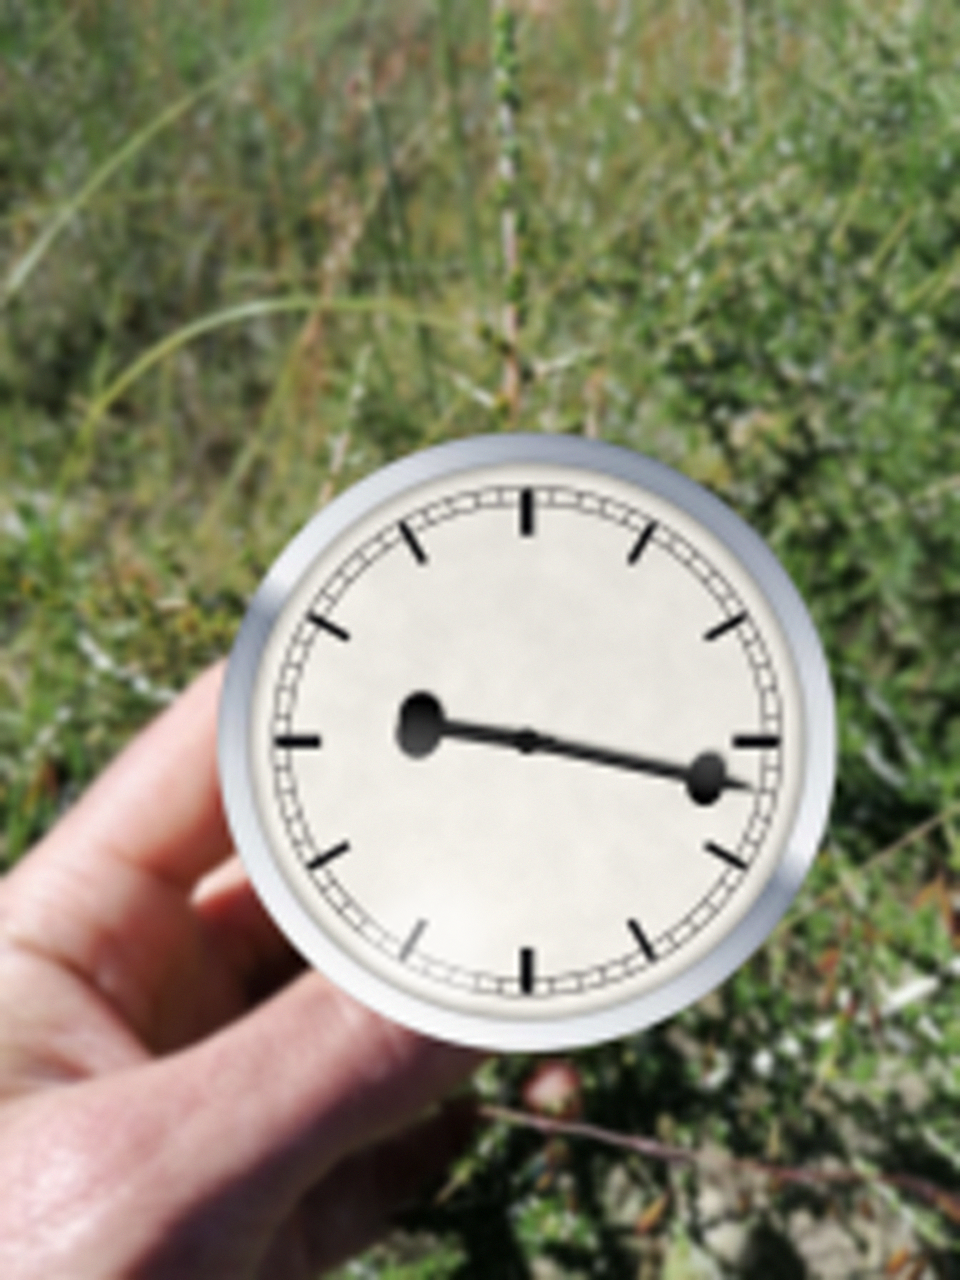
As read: 9.17
